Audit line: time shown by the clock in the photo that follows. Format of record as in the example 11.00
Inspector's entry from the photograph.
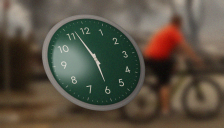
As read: 5.57
